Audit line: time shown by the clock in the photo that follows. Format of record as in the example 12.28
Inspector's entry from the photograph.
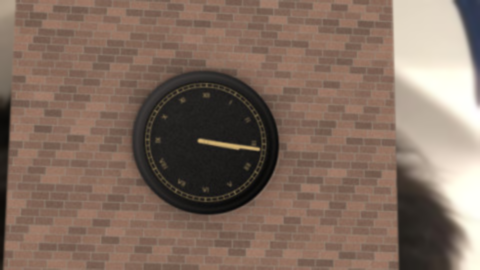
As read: 3.16
